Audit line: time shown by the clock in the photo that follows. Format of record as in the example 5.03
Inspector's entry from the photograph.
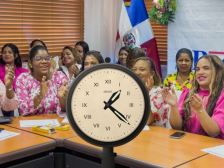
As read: 1.22
